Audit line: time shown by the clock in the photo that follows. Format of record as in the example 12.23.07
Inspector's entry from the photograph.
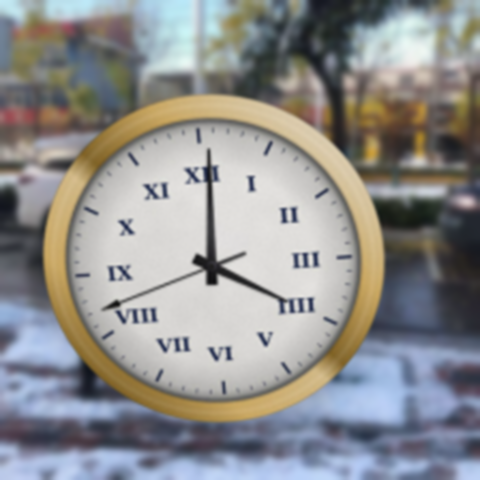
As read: 4.00.42
